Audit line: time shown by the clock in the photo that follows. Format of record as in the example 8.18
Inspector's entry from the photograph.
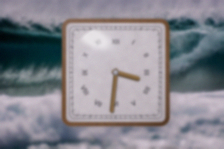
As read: 3.31
